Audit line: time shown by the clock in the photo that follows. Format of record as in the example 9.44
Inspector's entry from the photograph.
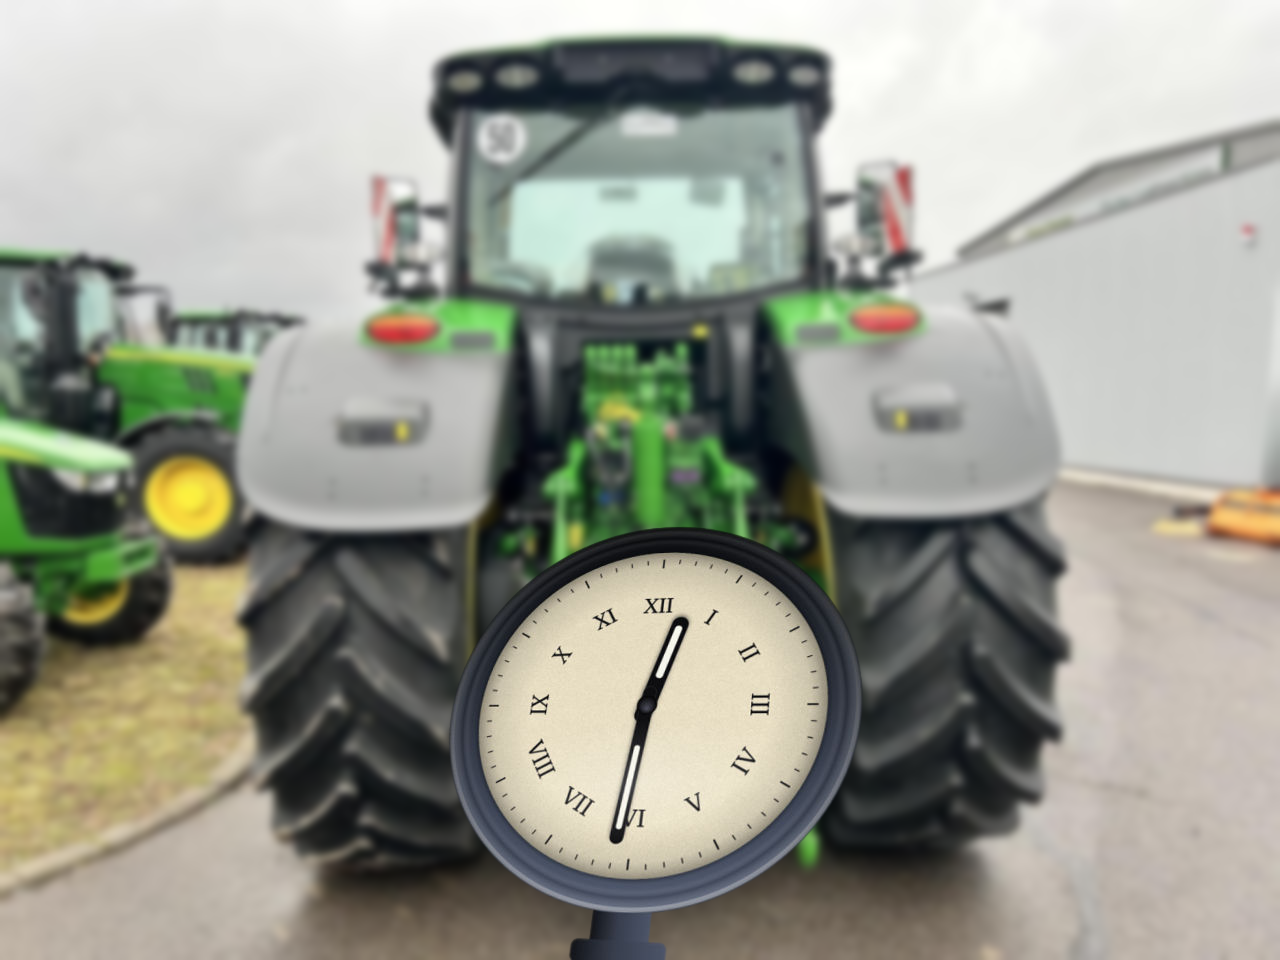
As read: 12.31
